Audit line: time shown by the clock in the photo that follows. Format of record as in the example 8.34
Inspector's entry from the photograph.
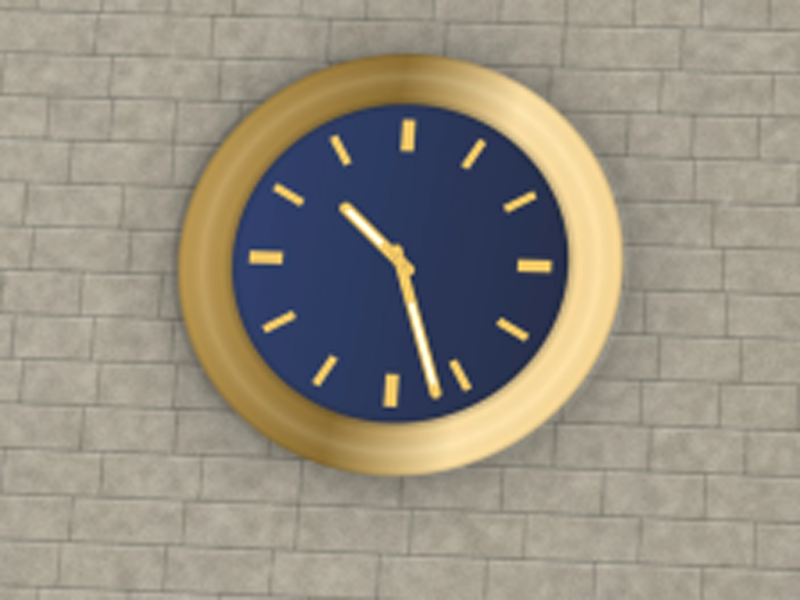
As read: 10.27
